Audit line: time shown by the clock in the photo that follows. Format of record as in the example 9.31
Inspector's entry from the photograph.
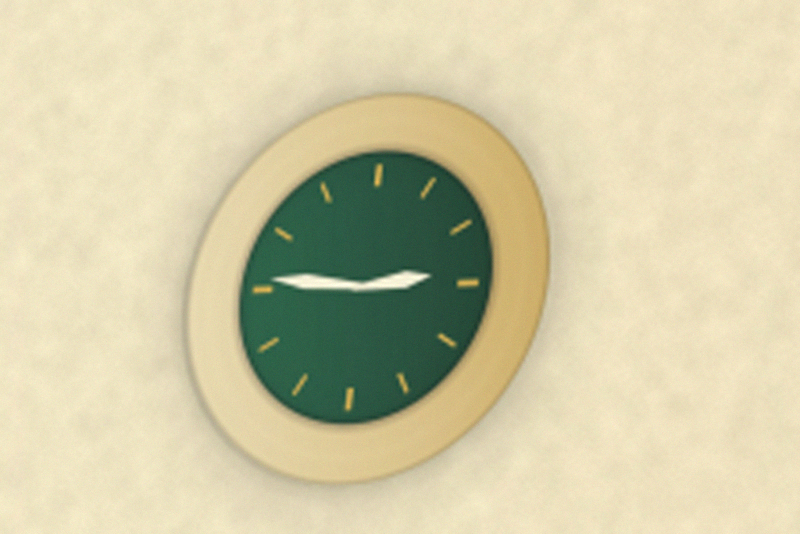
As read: 2.46
